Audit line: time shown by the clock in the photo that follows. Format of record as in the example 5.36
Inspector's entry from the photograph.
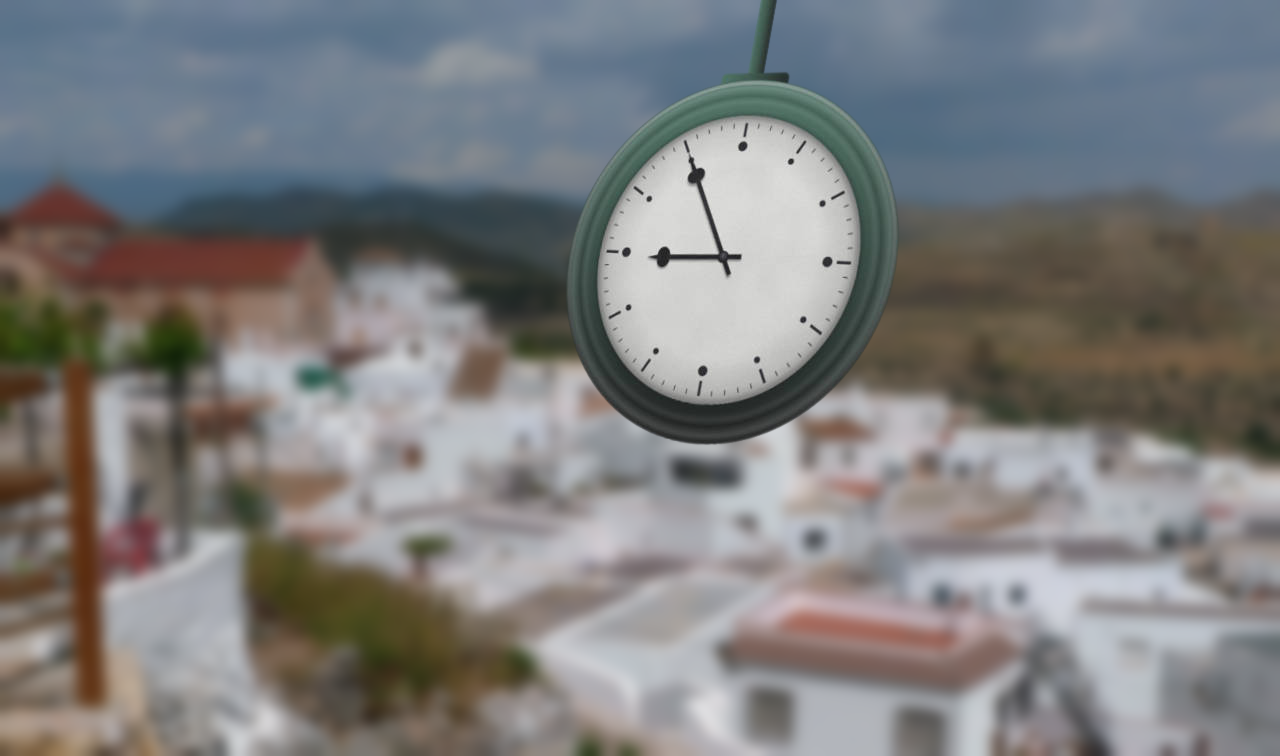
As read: 8.55
